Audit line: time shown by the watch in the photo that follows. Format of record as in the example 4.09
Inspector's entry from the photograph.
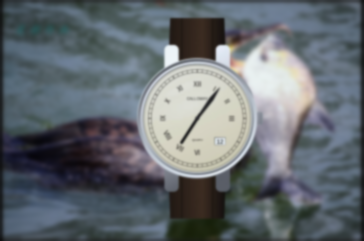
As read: 7.06
